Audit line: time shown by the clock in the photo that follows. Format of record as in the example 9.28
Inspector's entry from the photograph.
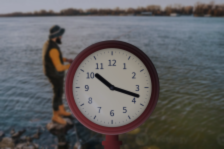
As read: 10.18
